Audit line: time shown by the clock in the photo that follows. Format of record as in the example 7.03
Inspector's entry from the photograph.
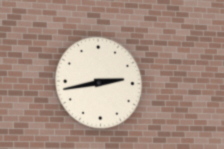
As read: 2.43
